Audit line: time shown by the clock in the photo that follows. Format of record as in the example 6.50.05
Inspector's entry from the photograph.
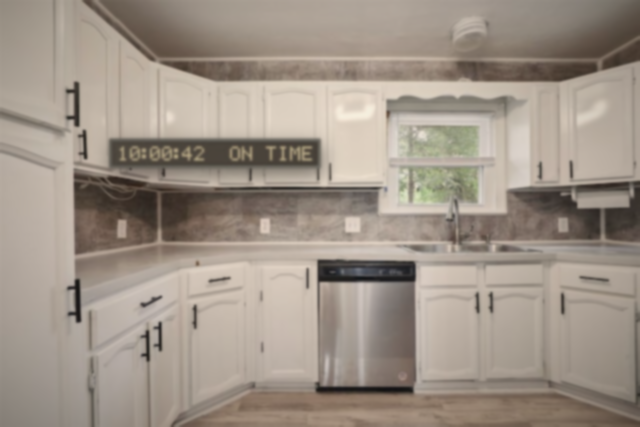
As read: 10.00.42
